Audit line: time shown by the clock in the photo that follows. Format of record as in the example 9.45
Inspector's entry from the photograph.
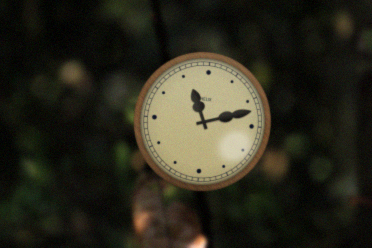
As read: 11.12
